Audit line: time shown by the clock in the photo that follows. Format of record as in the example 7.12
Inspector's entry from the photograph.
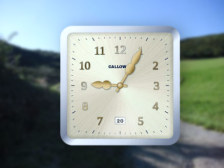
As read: 9.05
